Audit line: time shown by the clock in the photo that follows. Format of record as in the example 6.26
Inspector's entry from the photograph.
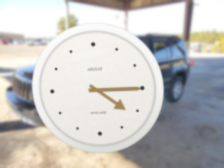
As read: 4.15
